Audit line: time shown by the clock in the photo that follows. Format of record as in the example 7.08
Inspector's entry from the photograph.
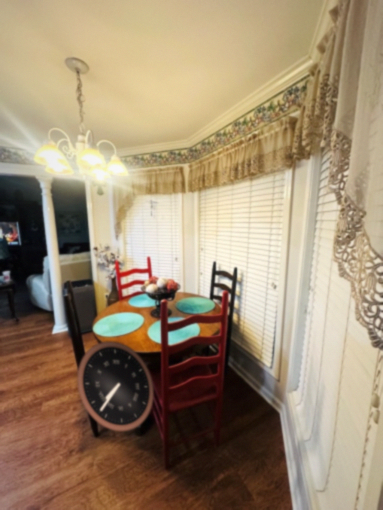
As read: 7.37
